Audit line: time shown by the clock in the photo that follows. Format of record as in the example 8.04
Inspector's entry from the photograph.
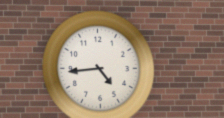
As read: 4.44
